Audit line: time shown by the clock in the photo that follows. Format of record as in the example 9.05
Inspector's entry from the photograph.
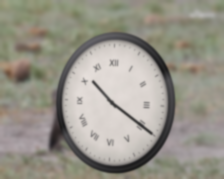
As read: 10.20
